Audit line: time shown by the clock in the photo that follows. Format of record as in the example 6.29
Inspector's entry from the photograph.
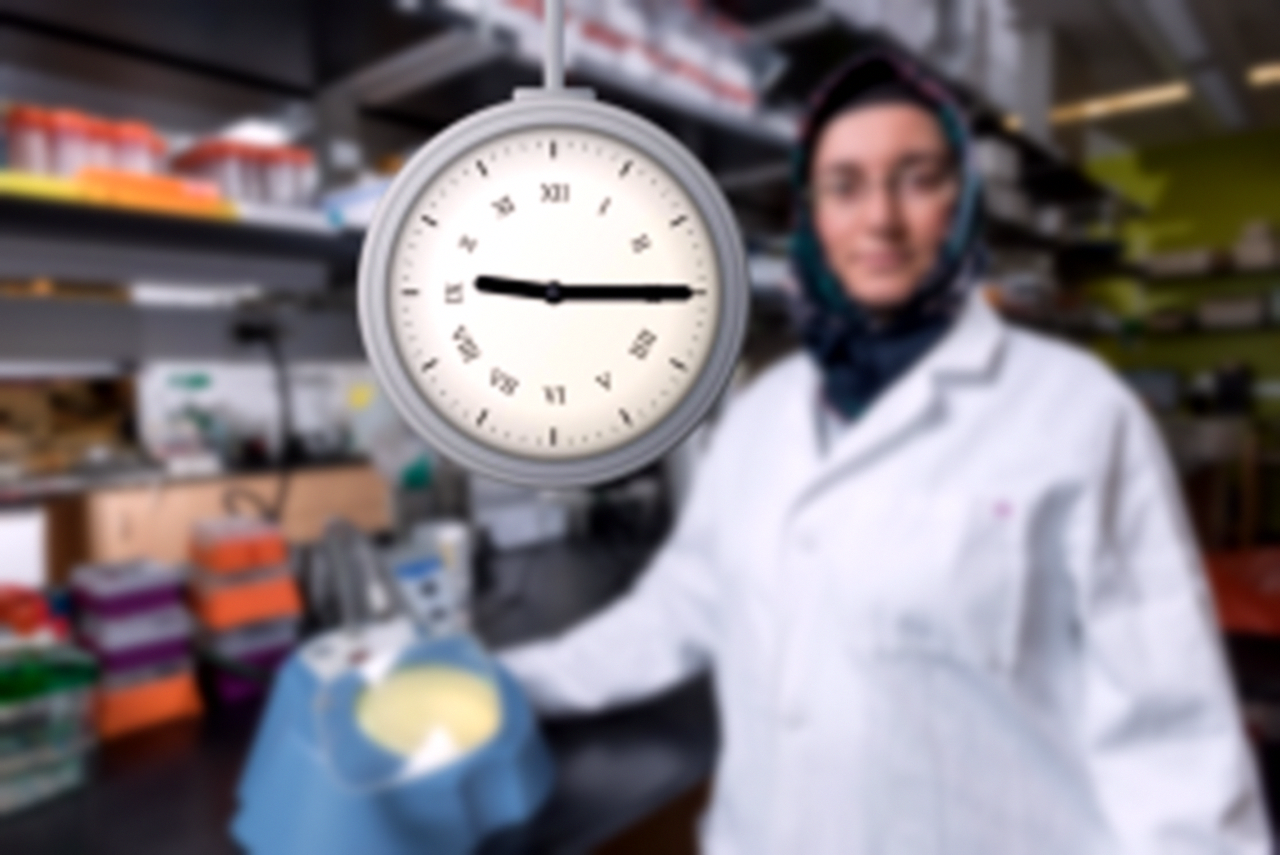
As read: 9.15
